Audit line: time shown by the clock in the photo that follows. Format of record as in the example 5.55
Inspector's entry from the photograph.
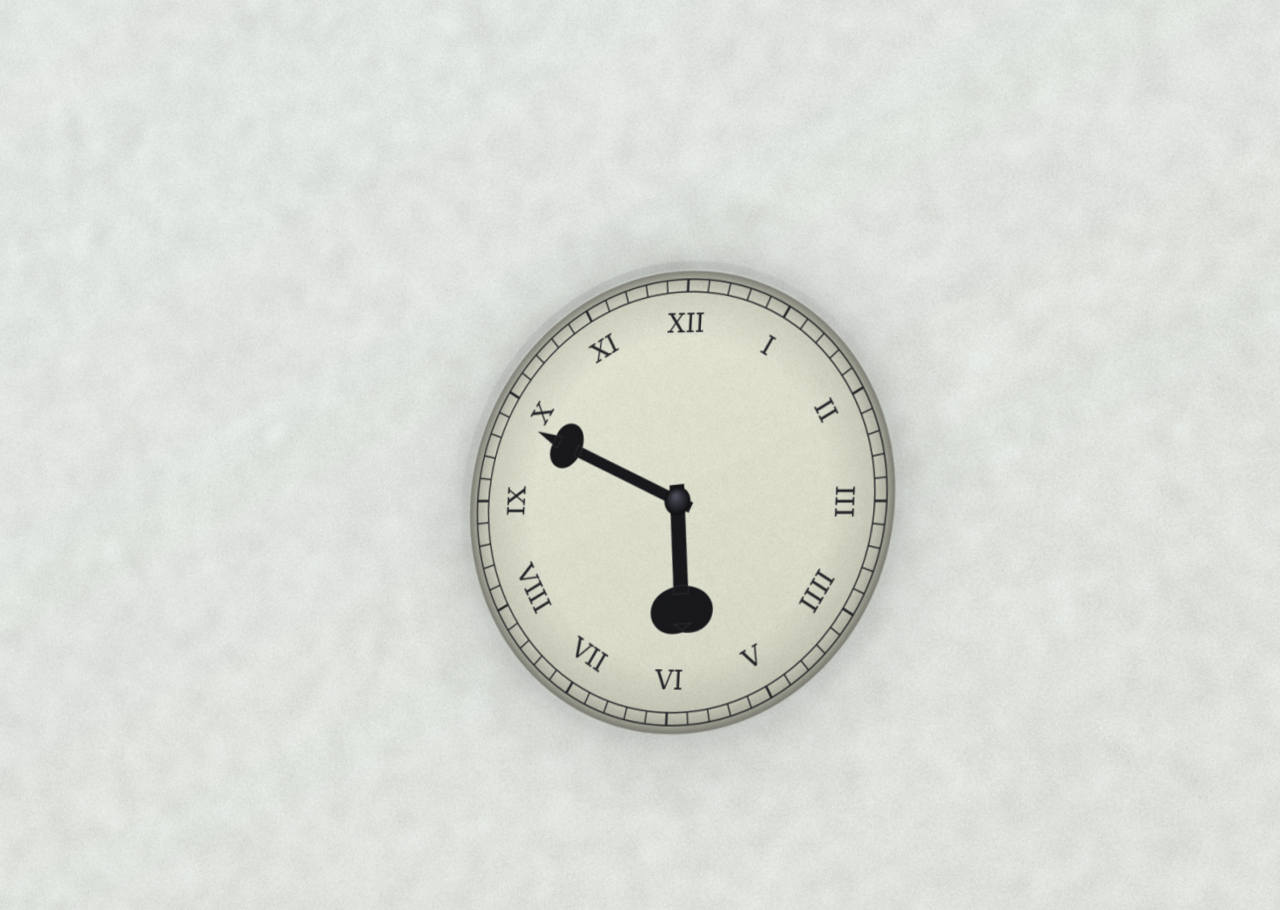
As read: 5.49
